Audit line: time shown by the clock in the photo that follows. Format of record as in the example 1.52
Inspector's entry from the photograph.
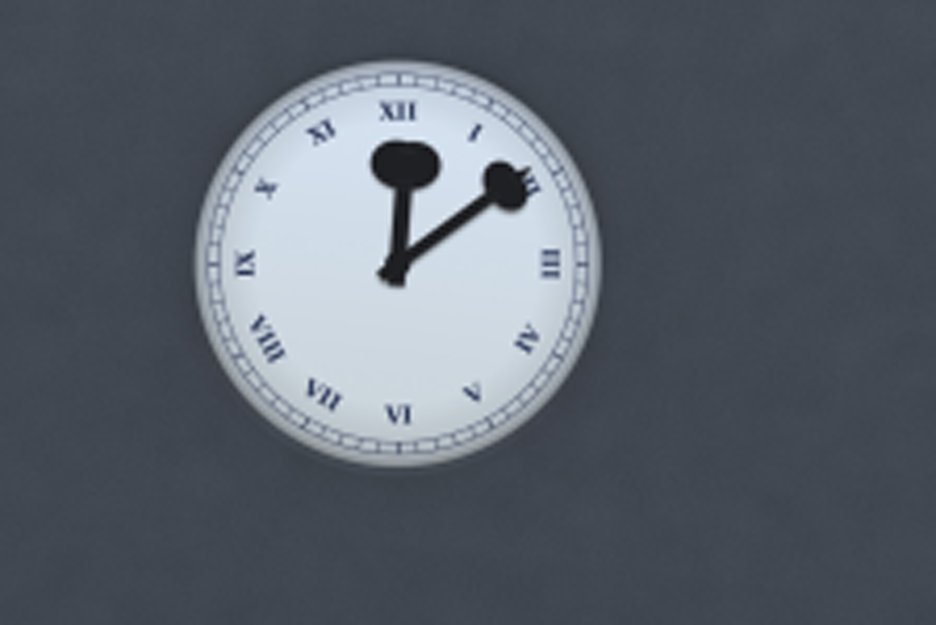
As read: 12.09
